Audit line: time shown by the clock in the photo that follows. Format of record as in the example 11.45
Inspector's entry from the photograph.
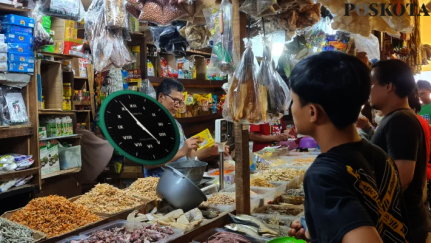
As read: 4.56
